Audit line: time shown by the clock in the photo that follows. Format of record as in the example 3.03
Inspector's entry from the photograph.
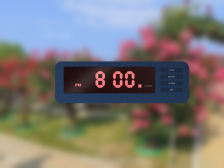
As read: 8.00
